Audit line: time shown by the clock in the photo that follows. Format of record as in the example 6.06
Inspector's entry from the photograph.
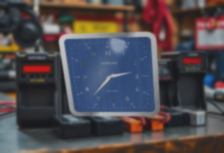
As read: 2.37
